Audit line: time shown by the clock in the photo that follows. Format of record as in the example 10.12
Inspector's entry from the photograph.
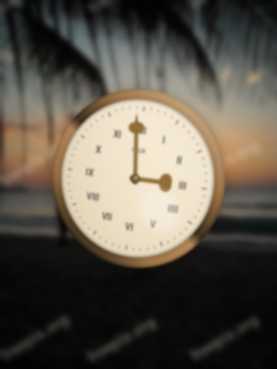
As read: 2.59
